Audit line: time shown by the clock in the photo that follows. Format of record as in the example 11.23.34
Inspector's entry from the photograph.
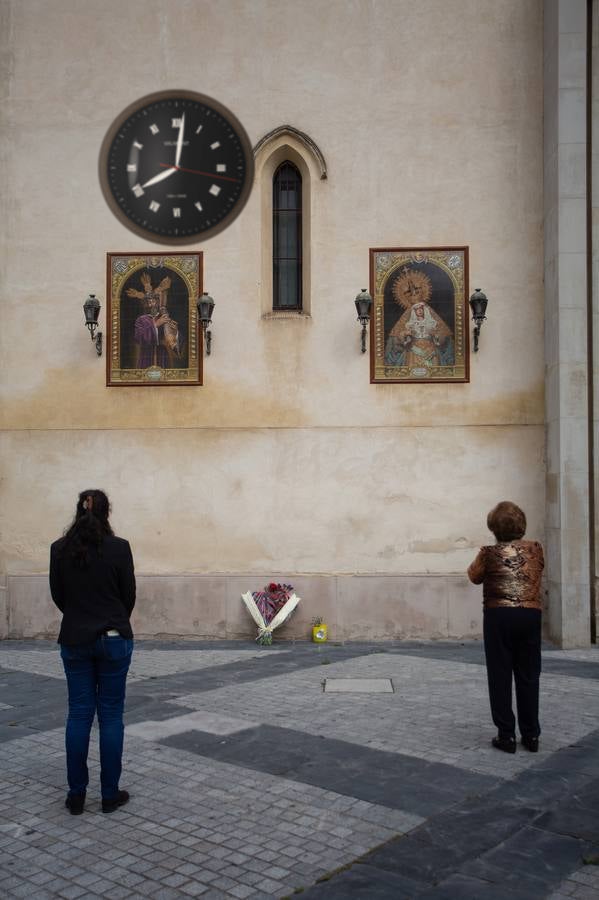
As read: 8.01.17
